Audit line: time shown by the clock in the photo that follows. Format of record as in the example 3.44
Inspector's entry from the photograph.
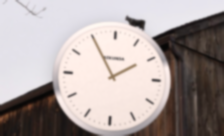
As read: 1.55
